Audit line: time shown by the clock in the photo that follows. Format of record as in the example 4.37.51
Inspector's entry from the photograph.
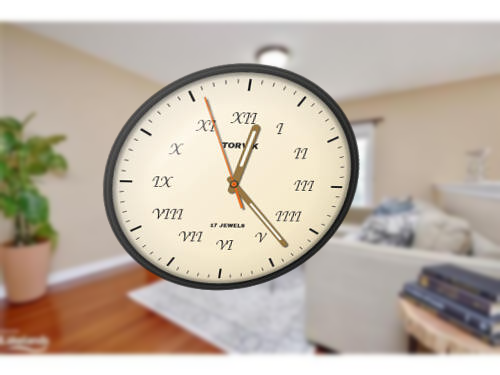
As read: 12.22.56
